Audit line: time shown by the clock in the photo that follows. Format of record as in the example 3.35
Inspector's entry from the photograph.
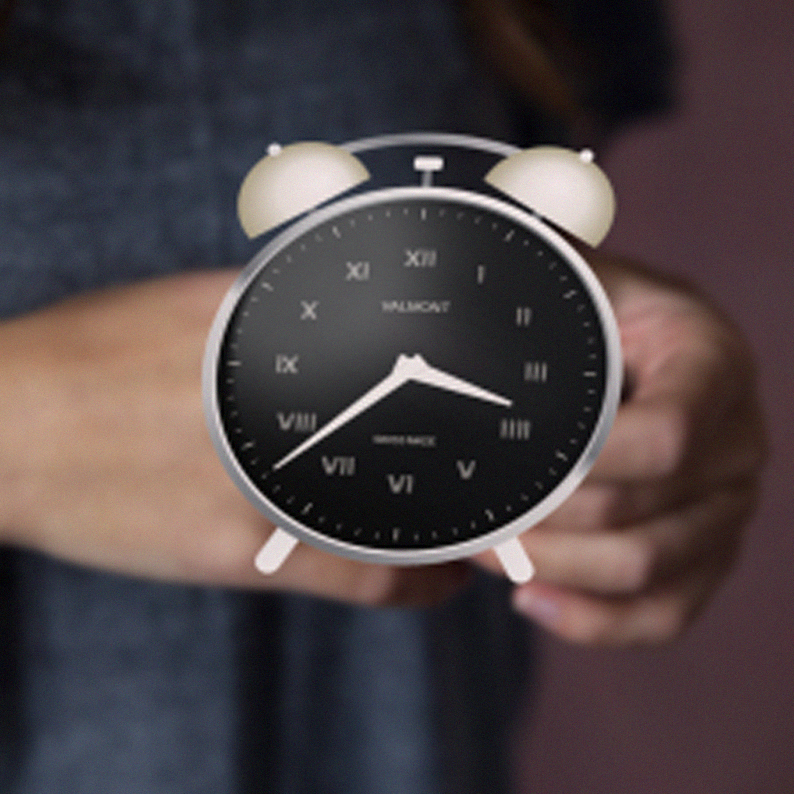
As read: 3.38
